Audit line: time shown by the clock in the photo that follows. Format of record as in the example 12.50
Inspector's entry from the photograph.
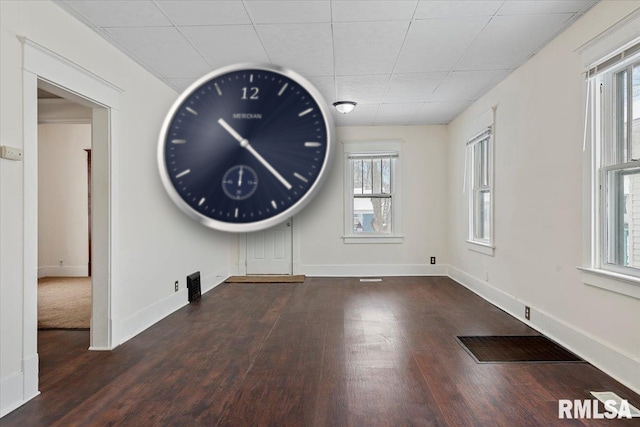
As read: 10.22
